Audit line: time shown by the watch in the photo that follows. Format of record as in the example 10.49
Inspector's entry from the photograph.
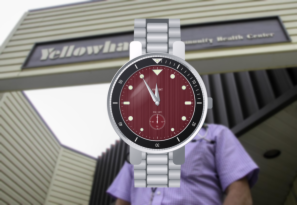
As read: 11.55
